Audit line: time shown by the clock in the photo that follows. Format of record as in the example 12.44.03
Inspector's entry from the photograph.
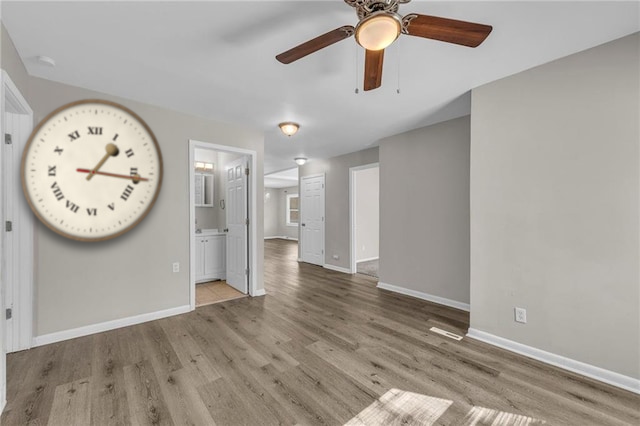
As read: 1.16.16
